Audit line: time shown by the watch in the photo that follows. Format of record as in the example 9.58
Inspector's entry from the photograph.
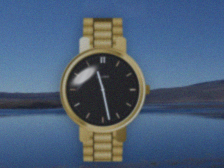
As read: 11.28
